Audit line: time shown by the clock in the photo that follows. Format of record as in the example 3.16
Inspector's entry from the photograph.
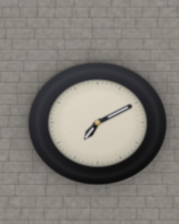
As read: 7.10
